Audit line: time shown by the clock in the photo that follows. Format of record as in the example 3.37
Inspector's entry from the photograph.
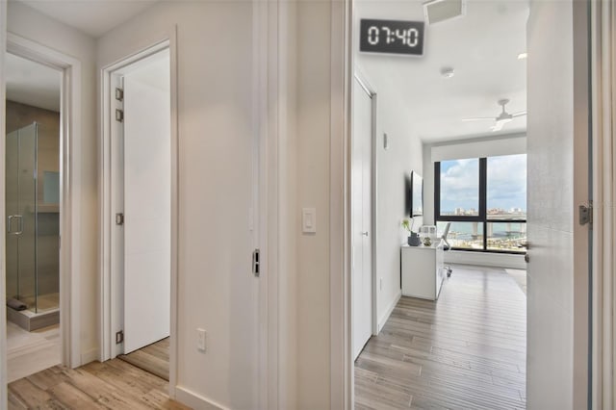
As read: 7.40
